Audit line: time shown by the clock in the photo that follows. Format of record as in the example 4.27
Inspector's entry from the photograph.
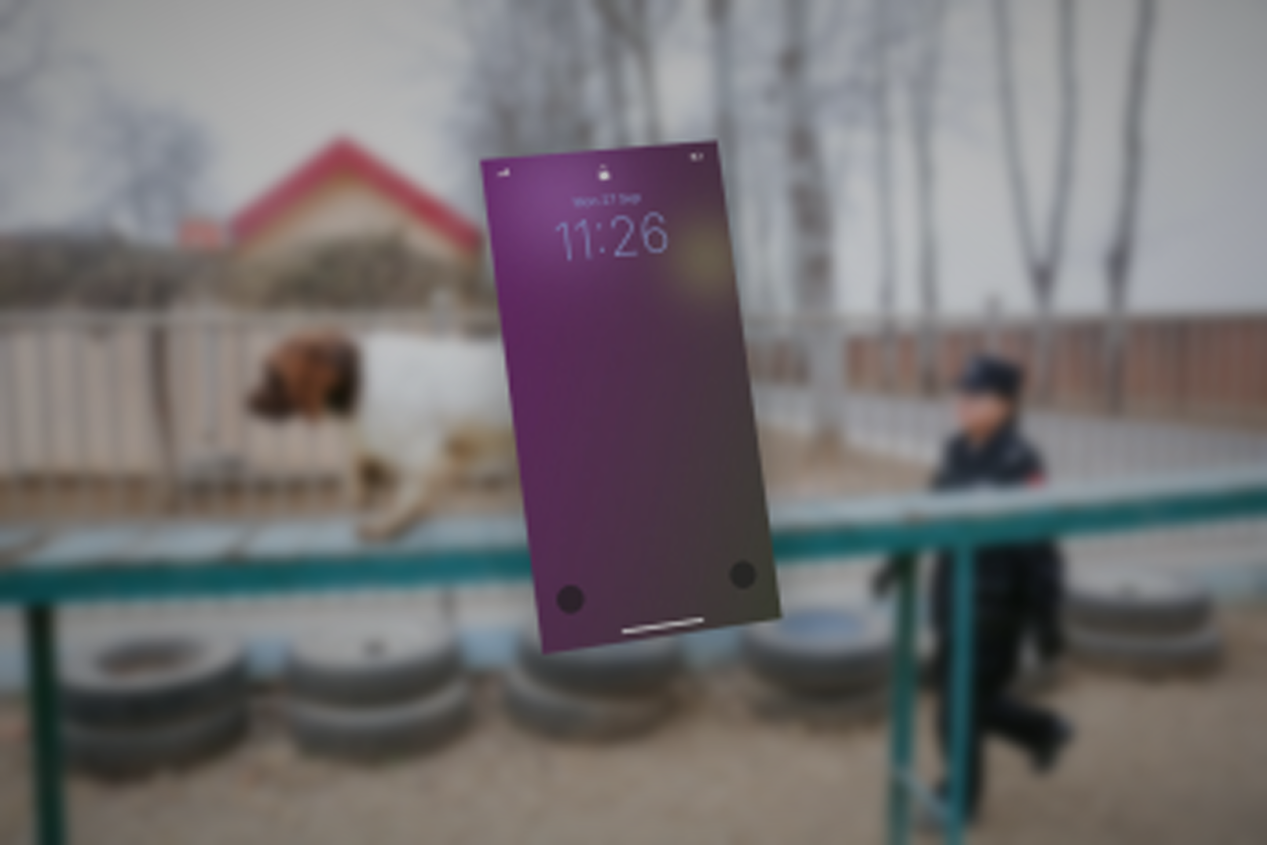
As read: 11.26
